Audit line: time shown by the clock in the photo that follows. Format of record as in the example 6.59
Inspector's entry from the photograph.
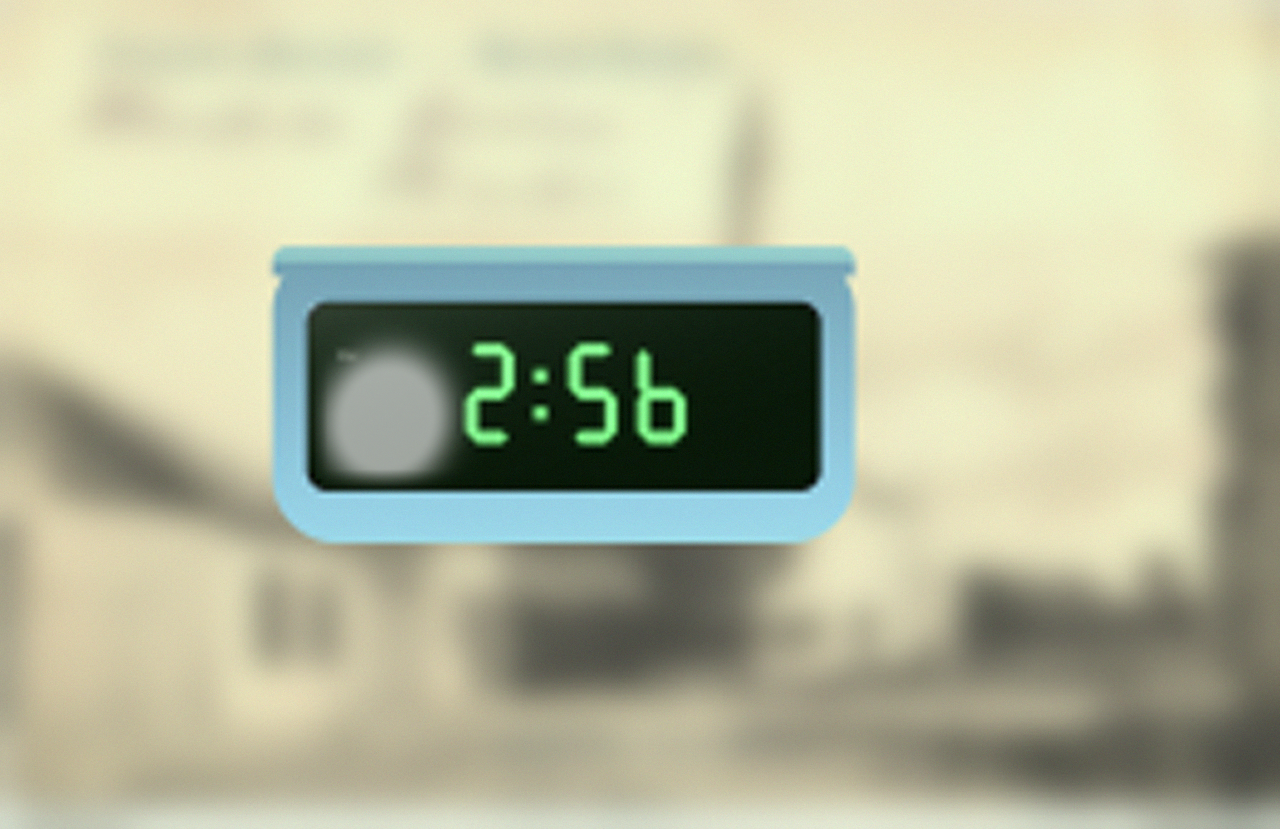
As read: 2.56
